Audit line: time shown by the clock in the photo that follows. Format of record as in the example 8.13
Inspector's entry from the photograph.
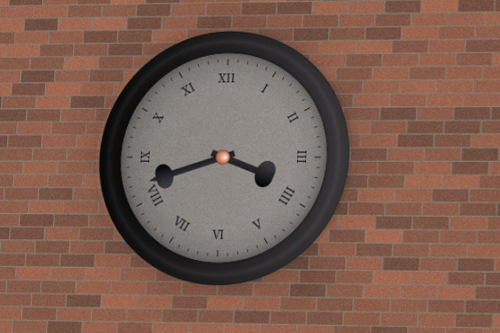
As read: 3.42
